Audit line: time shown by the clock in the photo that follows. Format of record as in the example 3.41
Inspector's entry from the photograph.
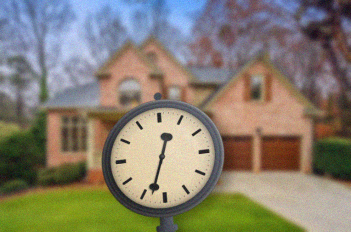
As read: 12.33
